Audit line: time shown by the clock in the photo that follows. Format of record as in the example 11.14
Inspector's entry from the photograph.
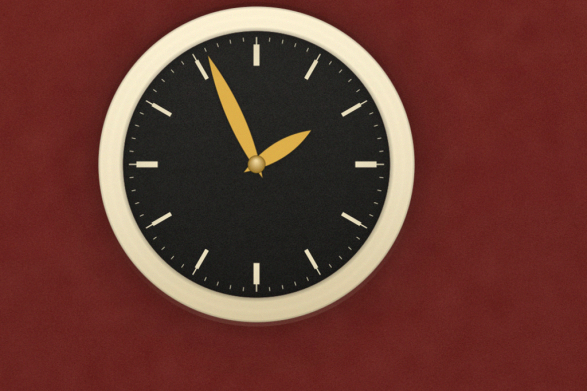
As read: 1.56
